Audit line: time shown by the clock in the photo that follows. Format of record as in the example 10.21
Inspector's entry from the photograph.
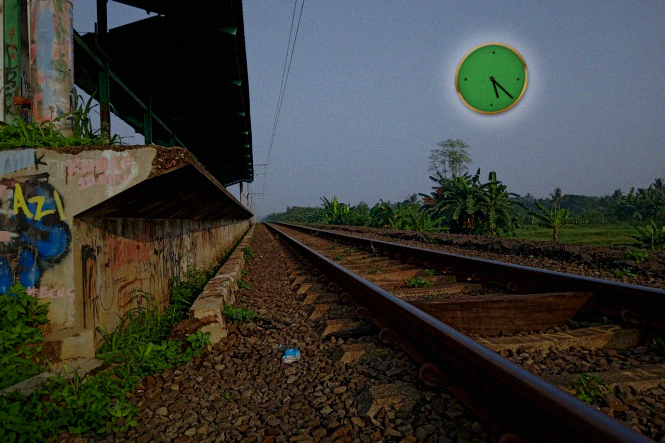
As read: 5.22
